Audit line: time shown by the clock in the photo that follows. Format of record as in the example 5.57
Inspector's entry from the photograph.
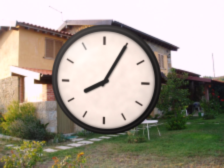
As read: 8.05
